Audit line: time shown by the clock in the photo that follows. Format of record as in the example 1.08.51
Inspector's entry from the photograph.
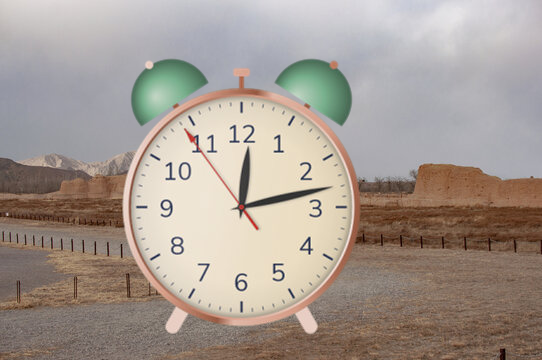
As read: 12.12.54
